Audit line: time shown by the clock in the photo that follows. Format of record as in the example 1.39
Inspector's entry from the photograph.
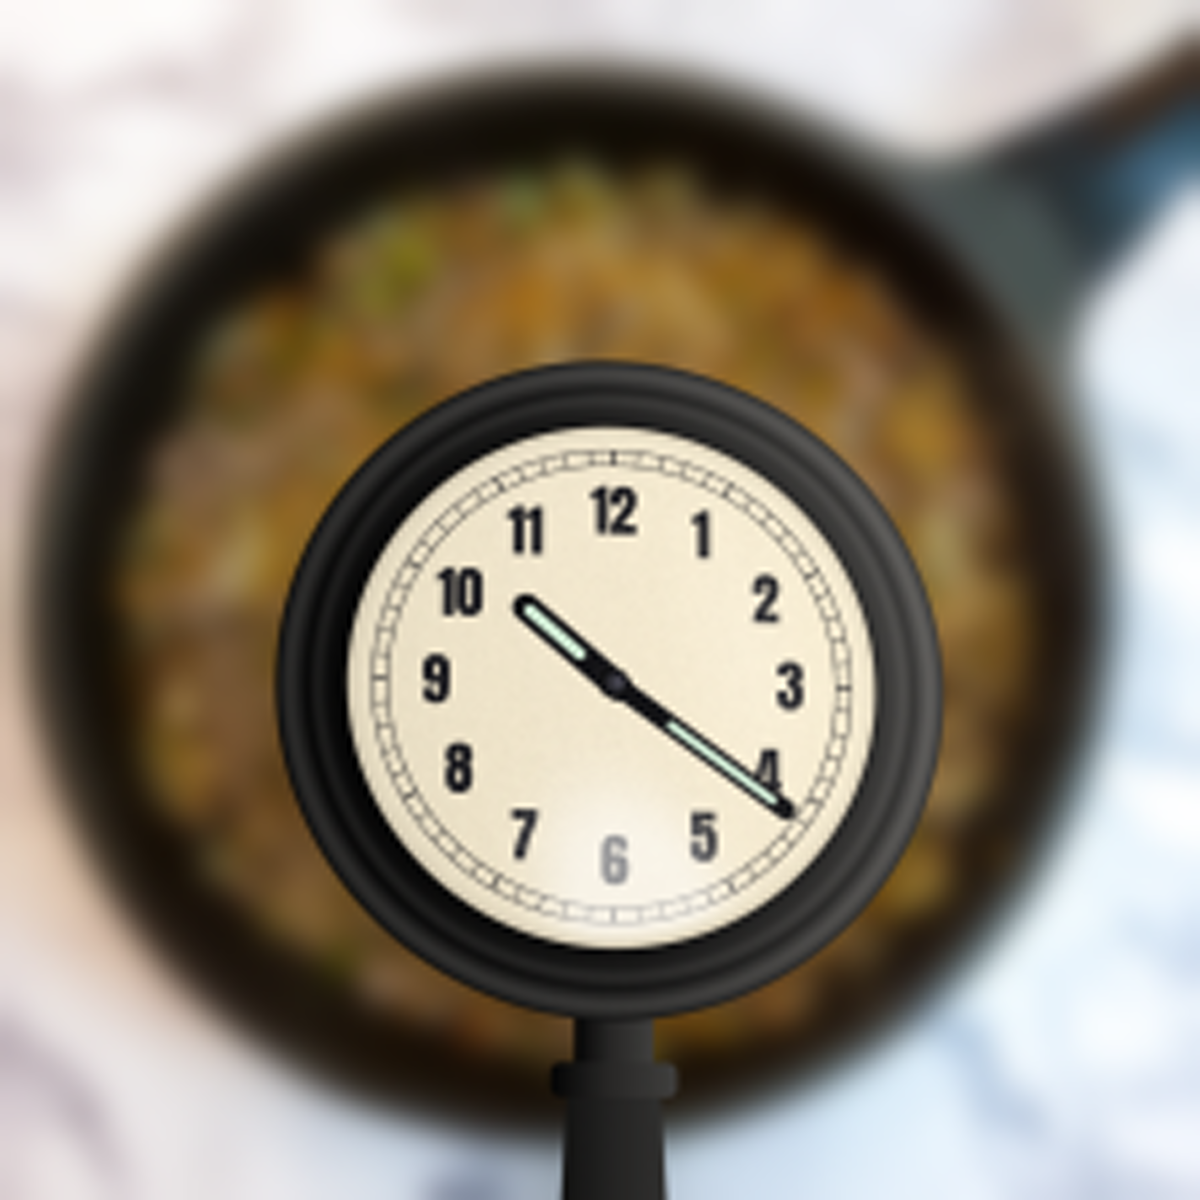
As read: 10.21
